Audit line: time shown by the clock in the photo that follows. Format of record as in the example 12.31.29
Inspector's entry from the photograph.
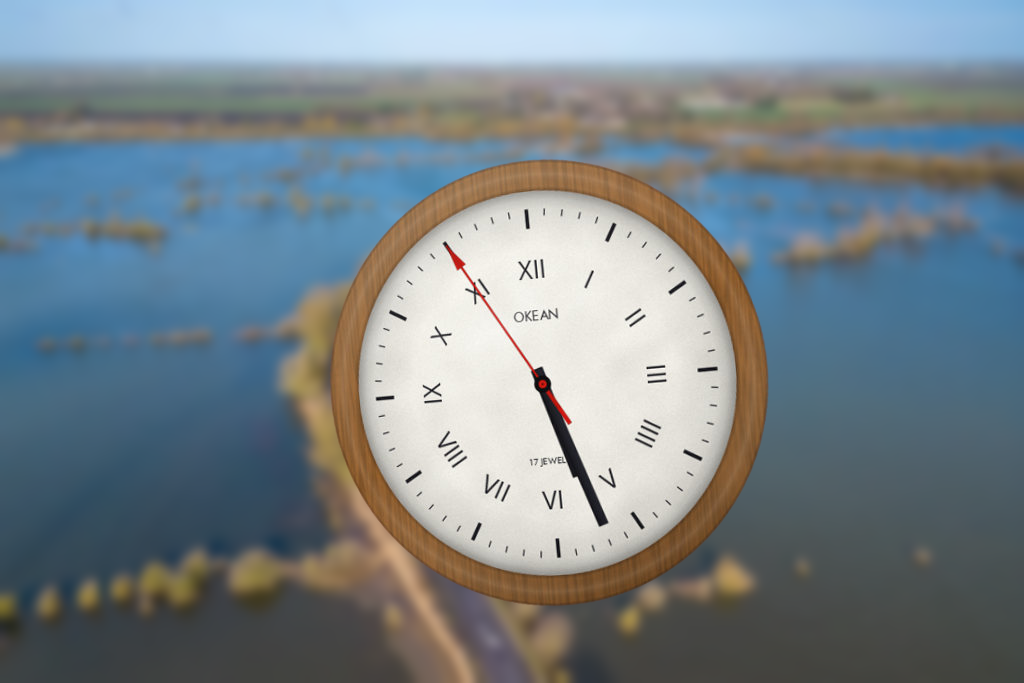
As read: 5.26.55
